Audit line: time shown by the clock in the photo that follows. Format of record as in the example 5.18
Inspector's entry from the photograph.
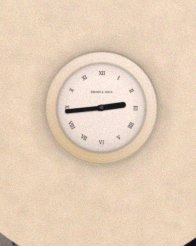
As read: 2.44
